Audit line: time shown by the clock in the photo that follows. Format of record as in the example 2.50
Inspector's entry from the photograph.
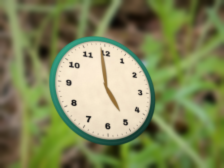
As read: 4.59
